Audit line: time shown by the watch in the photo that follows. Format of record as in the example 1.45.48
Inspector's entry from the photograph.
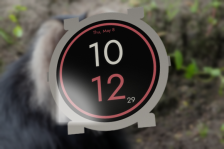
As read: 10.12.29
